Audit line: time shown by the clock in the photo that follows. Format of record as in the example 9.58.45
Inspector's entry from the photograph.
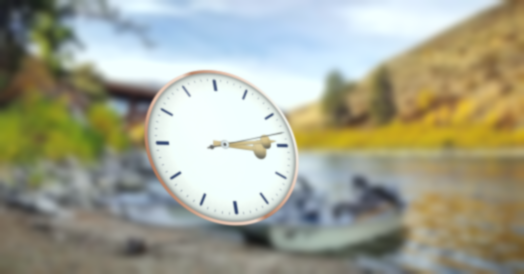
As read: 3.14.13
